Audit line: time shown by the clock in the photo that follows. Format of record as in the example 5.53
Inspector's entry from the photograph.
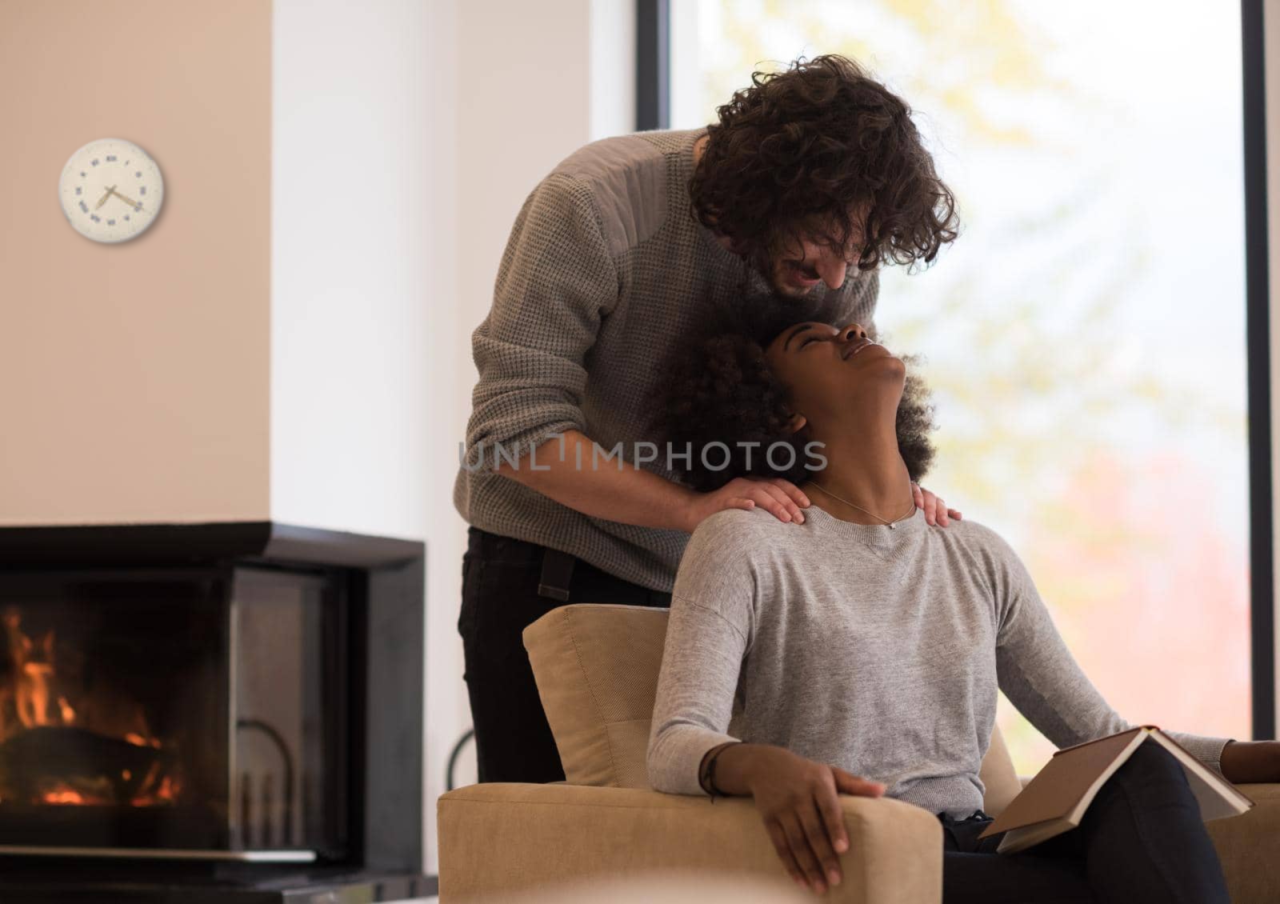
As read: 7.20
